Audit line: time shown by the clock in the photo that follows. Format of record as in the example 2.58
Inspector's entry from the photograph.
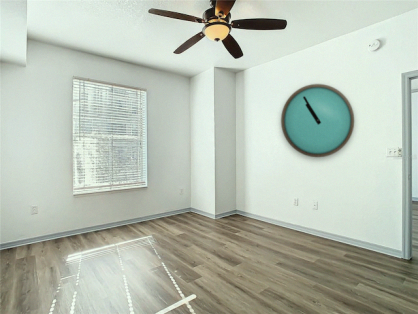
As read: 10.55
